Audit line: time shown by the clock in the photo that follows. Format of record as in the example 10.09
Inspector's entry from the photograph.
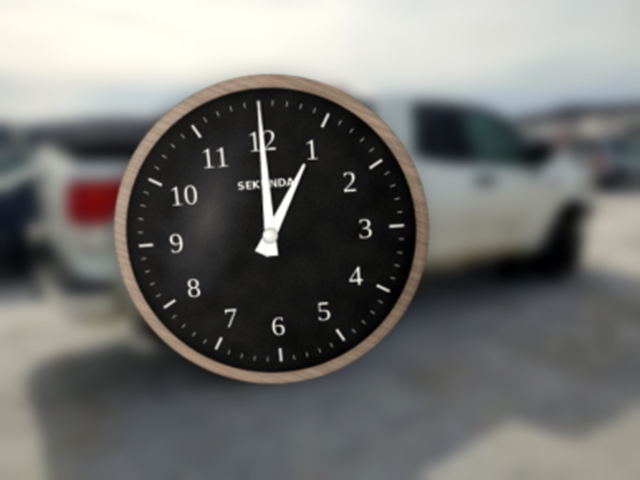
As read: 1.00
